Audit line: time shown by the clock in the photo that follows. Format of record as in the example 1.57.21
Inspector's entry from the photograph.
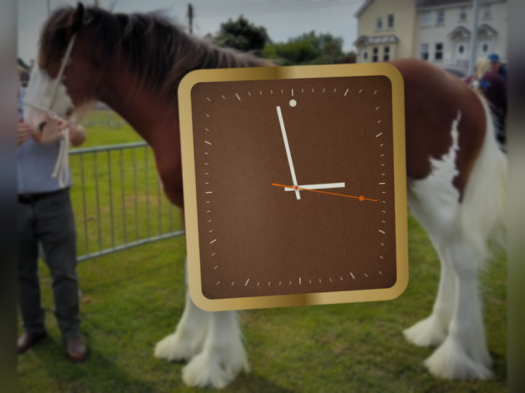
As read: 2.58.17
